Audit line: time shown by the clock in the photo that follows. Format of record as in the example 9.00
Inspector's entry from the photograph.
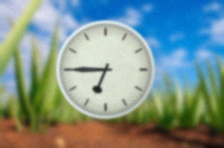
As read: 6.45
